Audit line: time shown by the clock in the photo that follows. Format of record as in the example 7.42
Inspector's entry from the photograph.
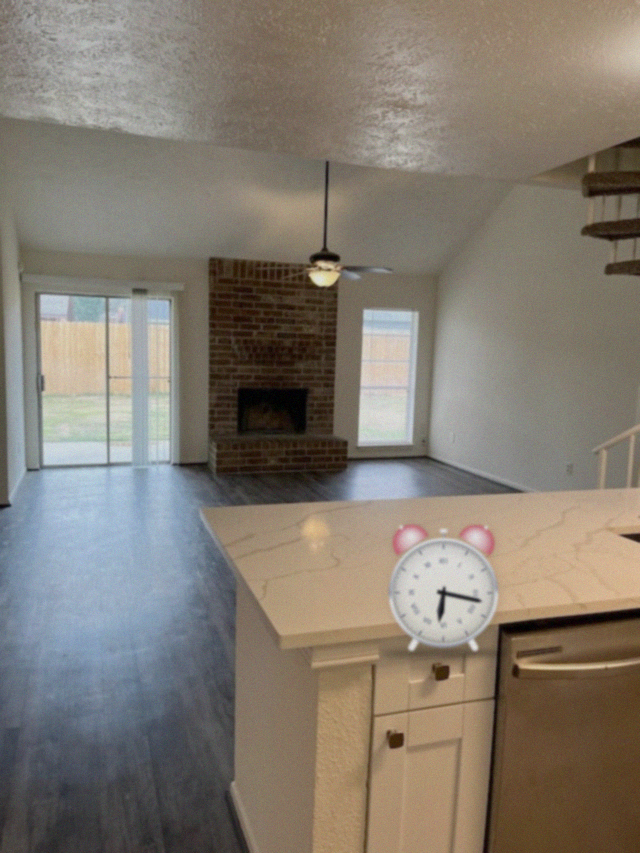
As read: 6.17
